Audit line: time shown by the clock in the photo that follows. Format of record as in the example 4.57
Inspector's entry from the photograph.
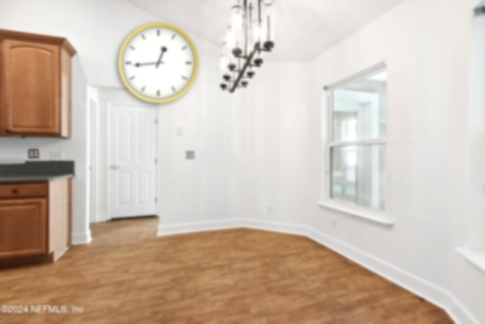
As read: 12.44
